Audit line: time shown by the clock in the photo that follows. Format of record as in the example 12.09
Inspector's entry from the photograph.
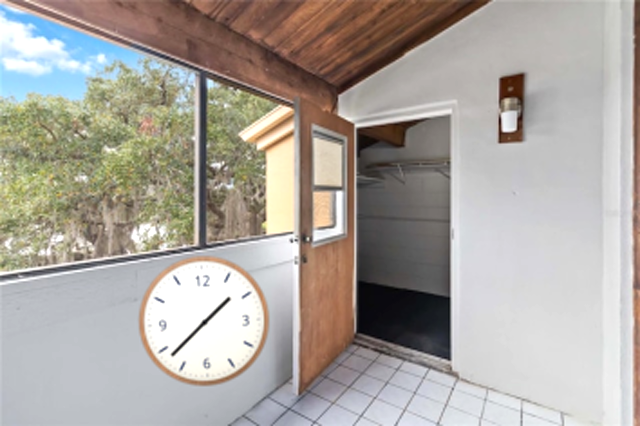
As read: 1.38
